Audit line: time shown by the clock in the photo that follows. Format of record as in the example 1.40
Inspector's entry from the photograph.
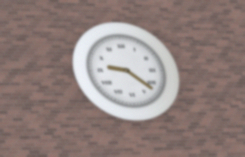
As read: 9.22
